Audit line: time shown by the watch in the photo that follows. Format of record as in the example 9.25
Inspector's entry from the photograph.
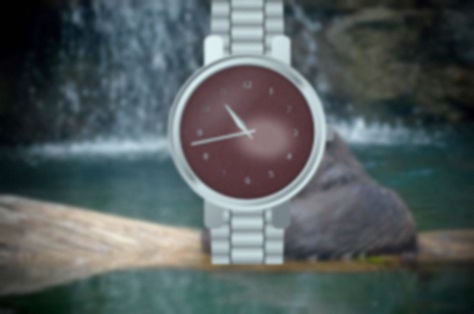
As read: 10.43
